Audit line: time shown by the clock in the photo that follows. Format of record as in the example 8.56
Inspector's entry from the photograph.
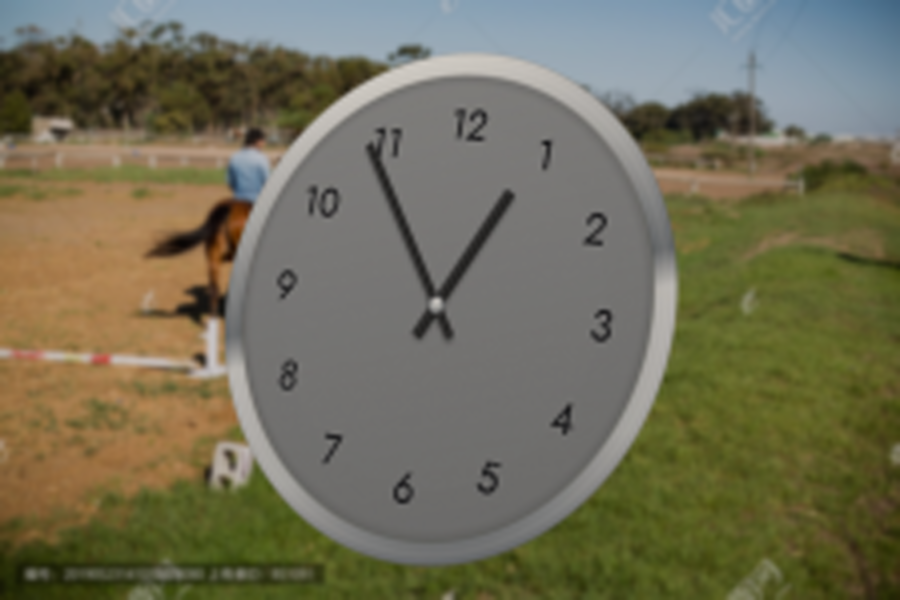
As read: 12.54
